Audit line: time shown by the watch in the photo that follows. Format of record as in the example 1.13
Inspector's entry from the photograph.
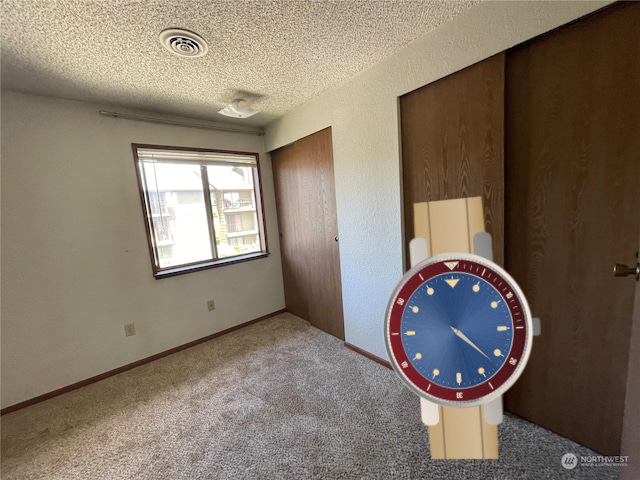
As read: 4.22
